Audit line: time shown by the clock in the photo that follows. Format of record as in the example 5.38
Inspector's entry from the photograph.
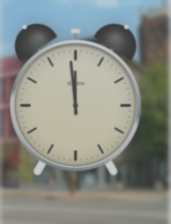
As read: 11.59
